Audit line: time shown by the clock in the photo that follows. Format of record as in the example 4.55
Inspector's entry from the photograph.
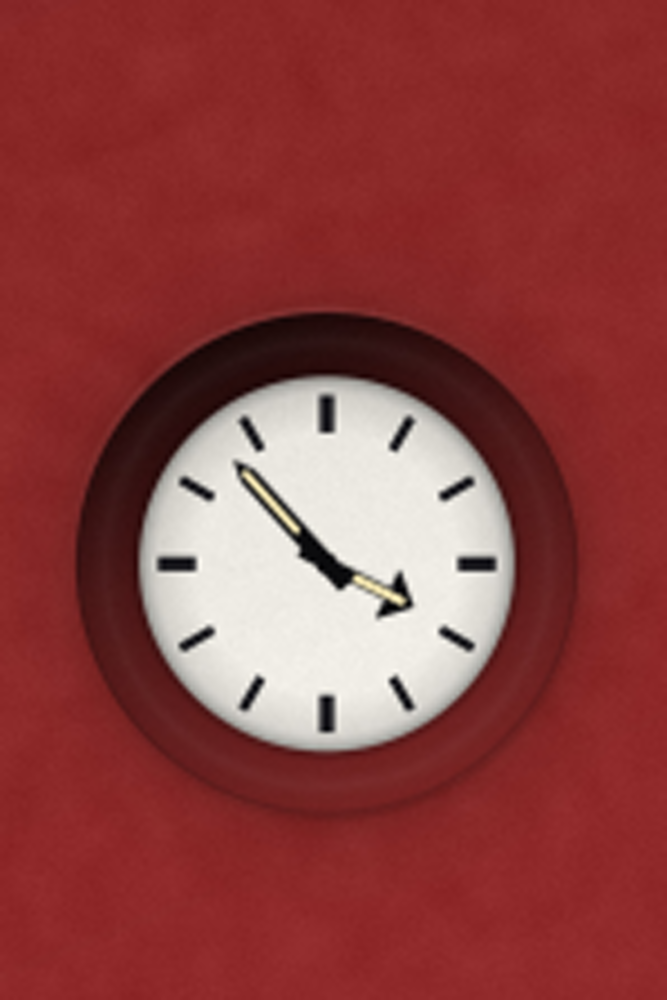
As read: 3.53
